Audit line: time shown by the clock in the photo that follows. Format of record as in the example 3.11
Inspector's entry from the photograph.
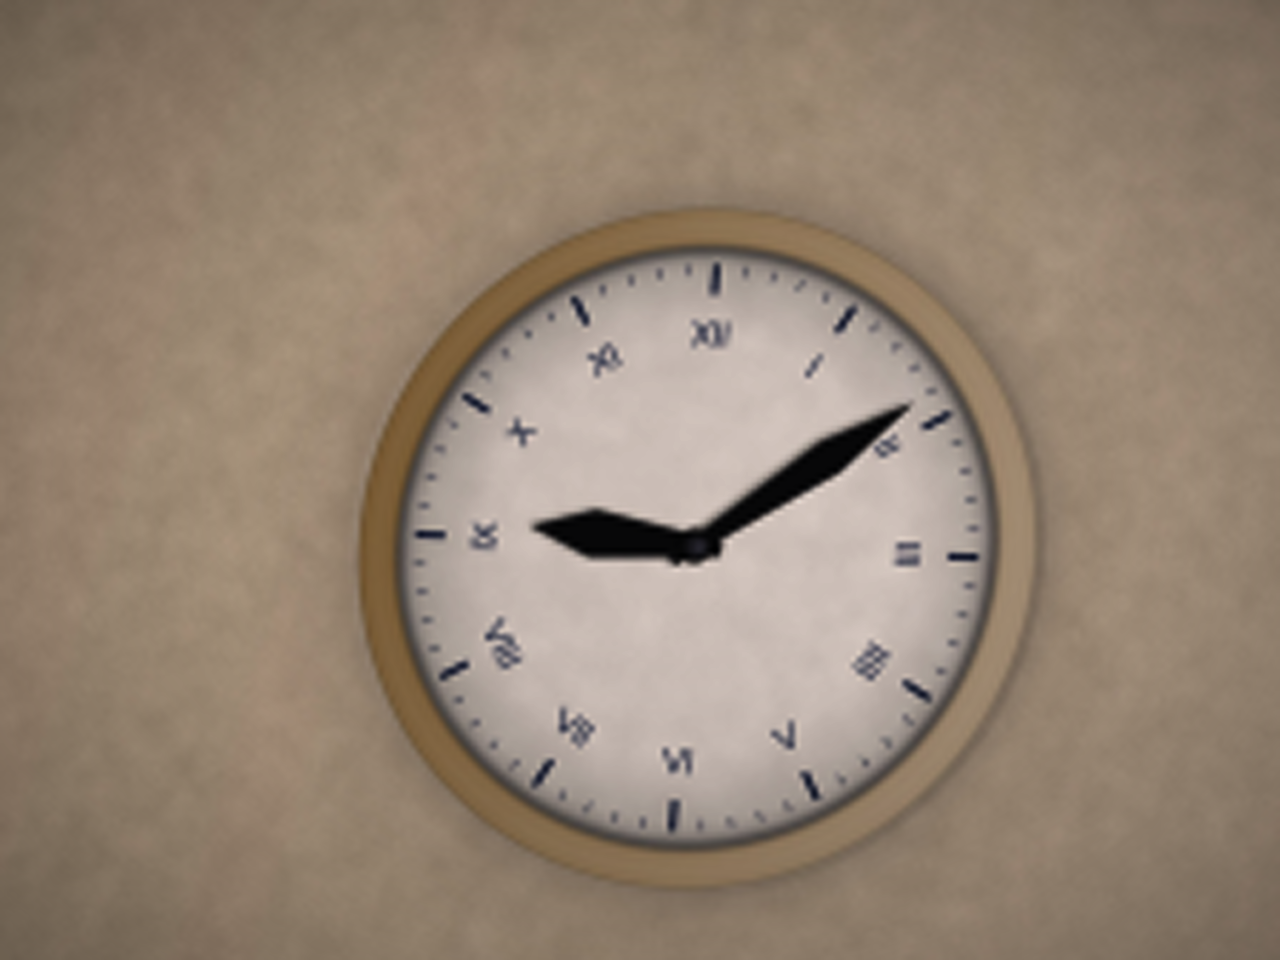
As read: 9.09
